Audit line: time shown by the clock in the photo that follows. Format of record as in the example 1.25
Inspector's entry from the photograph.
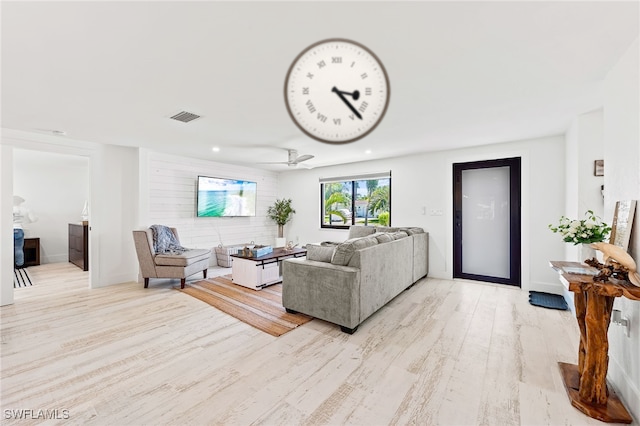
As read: 3.23
